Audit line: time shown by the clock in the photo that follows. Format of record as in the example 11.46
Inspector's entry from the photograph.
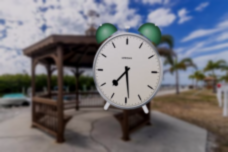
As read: 7.29
